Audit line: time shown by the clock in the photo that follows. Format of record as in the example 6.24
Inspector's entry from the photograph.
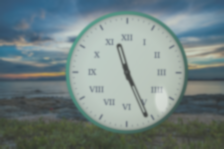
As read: 11.26
